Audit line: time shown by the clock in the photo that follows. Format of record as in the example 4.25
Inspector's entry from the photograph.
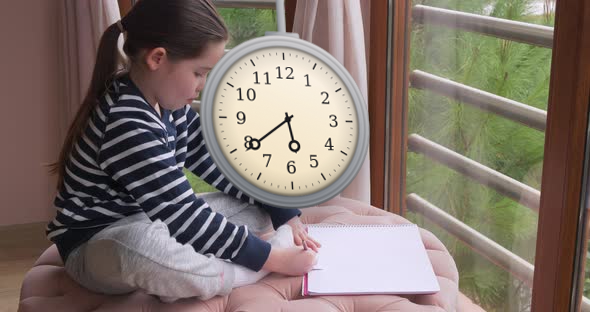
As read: 5.39
